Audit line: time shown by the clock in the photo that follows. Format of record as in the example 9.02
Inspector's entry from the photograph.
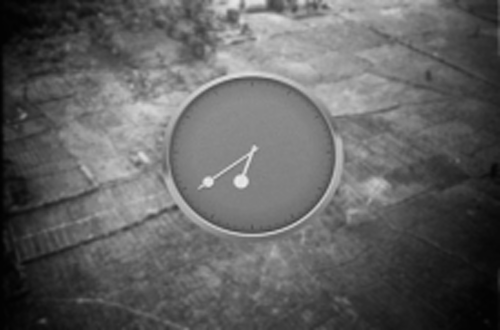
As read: 6.39
